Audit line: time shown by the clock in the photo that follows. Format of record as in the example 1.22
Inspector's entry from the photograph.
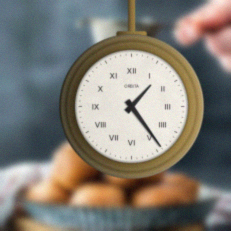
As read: 1.24
